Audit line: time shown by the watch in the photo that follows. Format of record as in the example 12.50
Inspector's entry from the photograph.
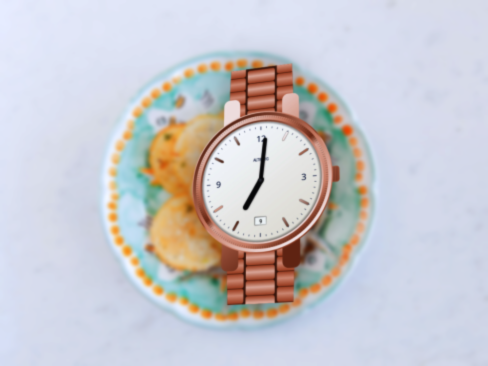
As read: 7.01
